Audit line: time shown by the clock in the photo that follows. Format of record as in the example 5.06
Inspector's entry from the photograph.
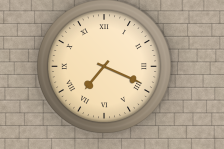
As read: 7.19
